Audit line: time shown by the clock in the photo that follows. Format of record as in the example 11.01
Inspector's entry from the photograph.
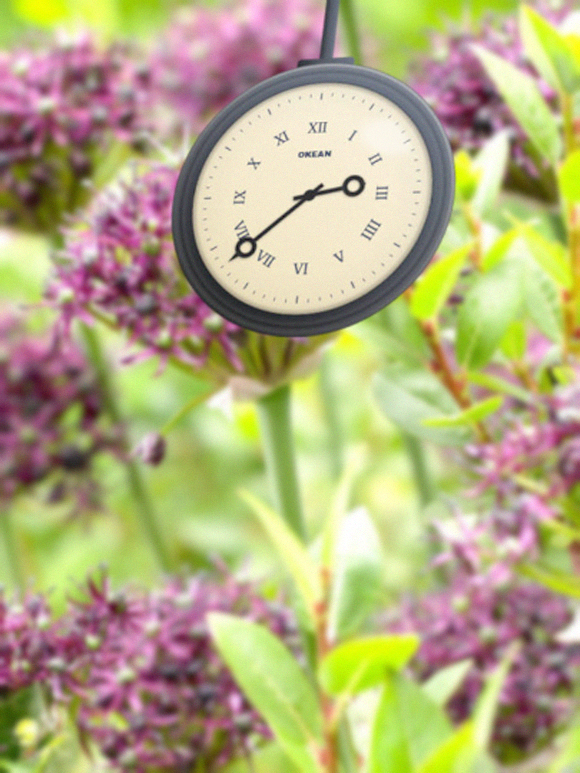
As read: 2.38
